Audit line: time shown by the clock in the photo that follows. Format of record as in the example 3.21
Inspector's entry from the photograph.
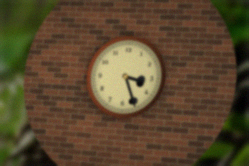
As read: 3.26
